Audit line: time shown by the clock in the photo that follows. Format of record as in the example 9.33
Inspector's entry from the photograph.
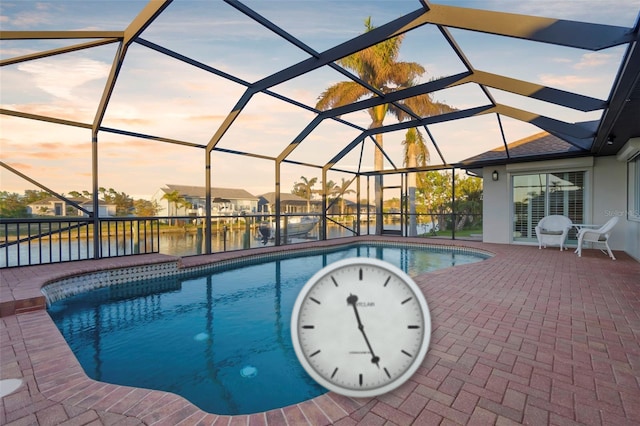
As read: 11.26
